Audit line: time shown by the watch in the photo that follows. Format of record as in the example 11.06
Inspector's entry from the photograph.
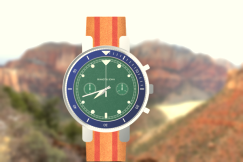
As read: 7.42
